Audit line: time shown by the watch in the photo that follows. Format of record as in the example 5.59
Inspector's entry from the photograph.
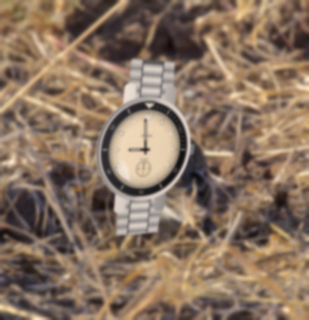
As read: 8.59
